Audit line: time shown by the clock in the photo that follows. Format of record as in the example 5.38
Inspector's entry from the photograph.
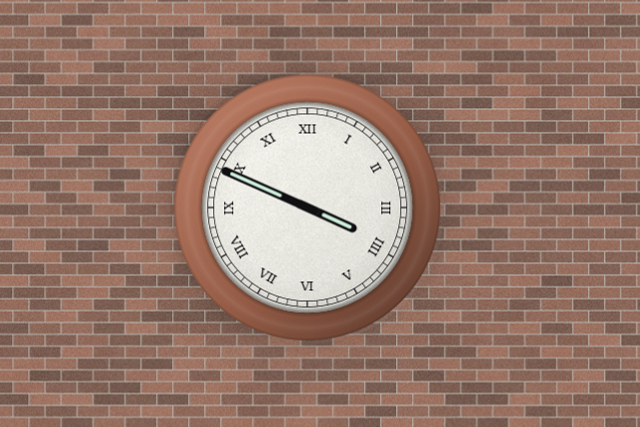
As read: 3.49
